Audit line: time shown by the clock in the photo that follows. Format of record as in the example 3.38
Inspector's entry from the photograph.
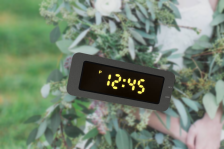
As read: 12.45
